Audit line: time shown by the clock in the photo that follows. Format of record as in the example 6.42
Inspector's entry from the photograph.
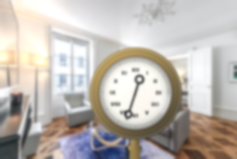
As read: 12.33
